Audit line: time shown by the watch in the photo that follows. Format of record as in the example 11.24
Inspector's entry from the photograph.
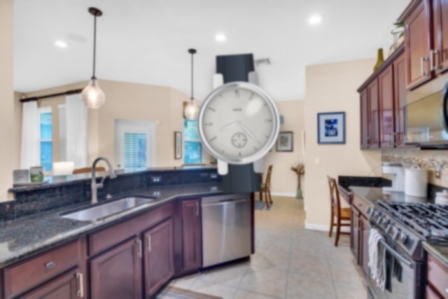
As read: 8.23
